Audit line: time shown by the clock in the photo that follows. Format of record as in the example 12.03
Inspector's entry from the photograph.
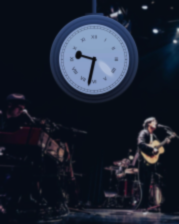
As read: 9.32
